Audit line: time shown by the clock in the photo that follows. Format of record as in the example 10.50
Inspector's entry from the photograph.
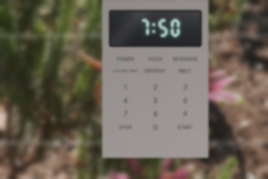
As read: 7.50
